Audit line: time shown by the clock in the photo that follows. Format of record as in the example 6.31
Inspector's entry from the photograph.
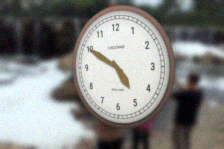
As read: 4.50
